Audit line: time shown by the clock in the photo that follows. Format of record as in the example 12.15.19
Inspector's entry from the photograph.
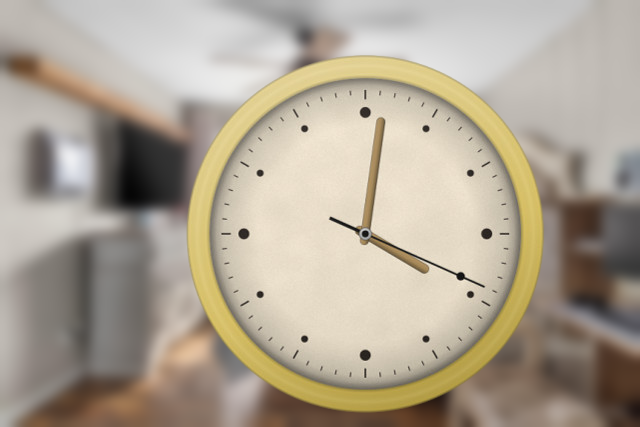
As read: 4.01.19
